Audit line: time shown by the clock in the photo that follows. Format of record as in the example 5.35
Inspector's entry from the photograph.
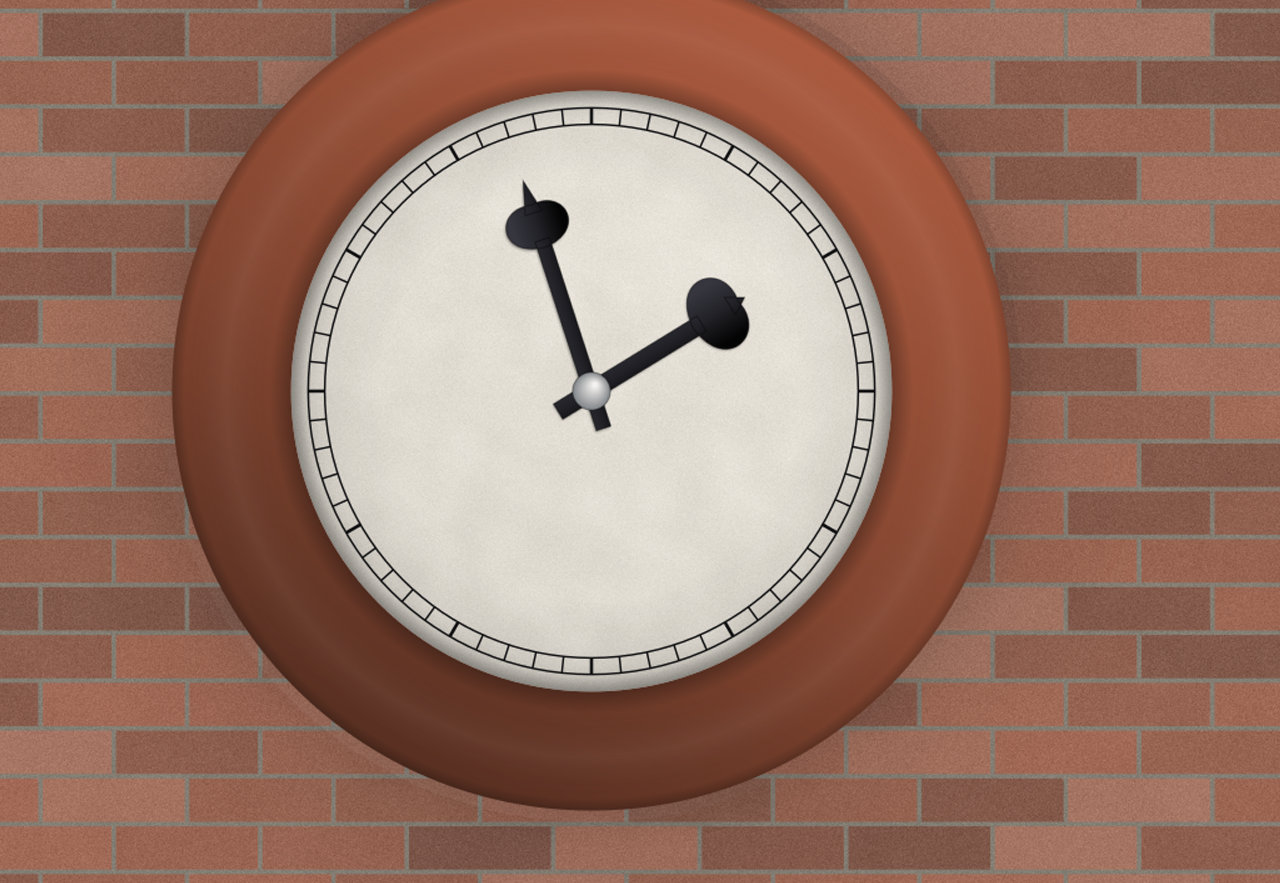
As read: 1.57
